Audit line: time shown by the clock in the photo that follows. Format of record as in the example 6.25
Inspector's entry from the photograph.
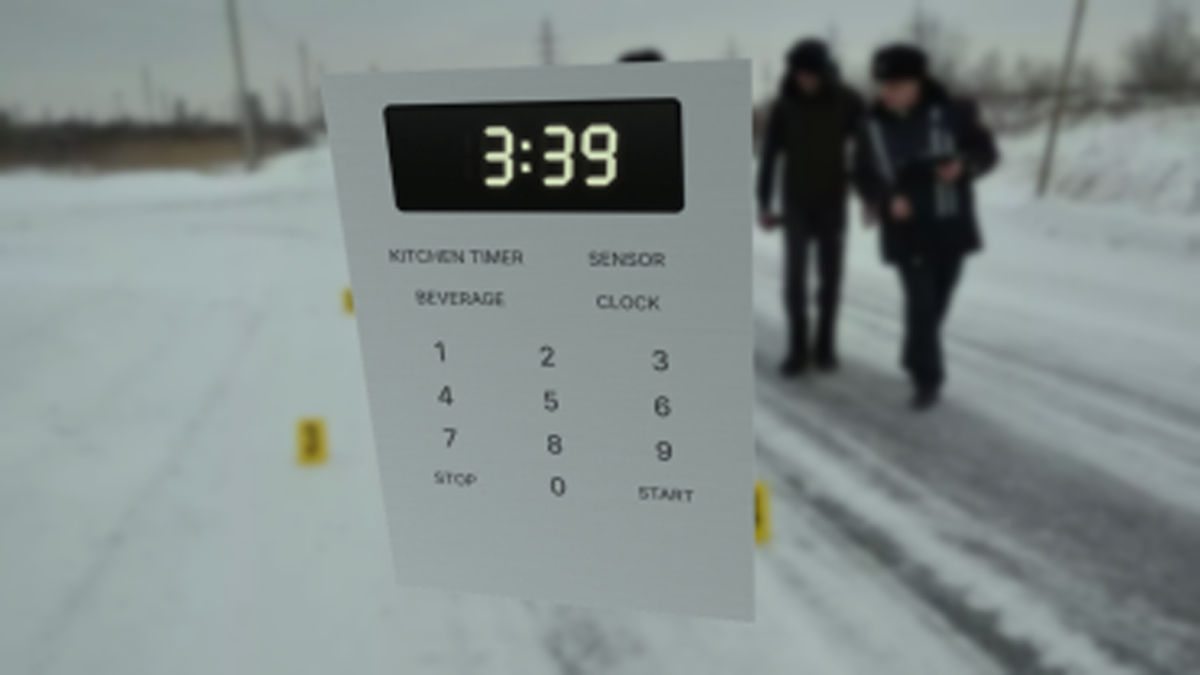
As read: 3.39
